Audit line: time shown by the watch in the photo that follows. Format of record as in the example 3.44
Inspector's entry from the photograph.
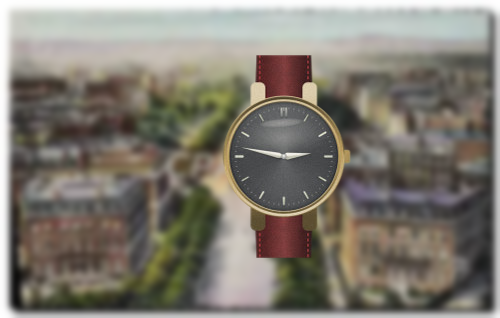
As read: 2.47
